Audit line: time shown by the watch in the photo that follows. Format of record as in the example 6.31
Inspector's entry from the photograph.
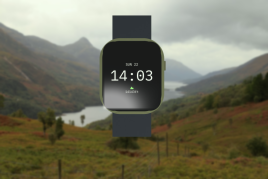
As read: 14.03
